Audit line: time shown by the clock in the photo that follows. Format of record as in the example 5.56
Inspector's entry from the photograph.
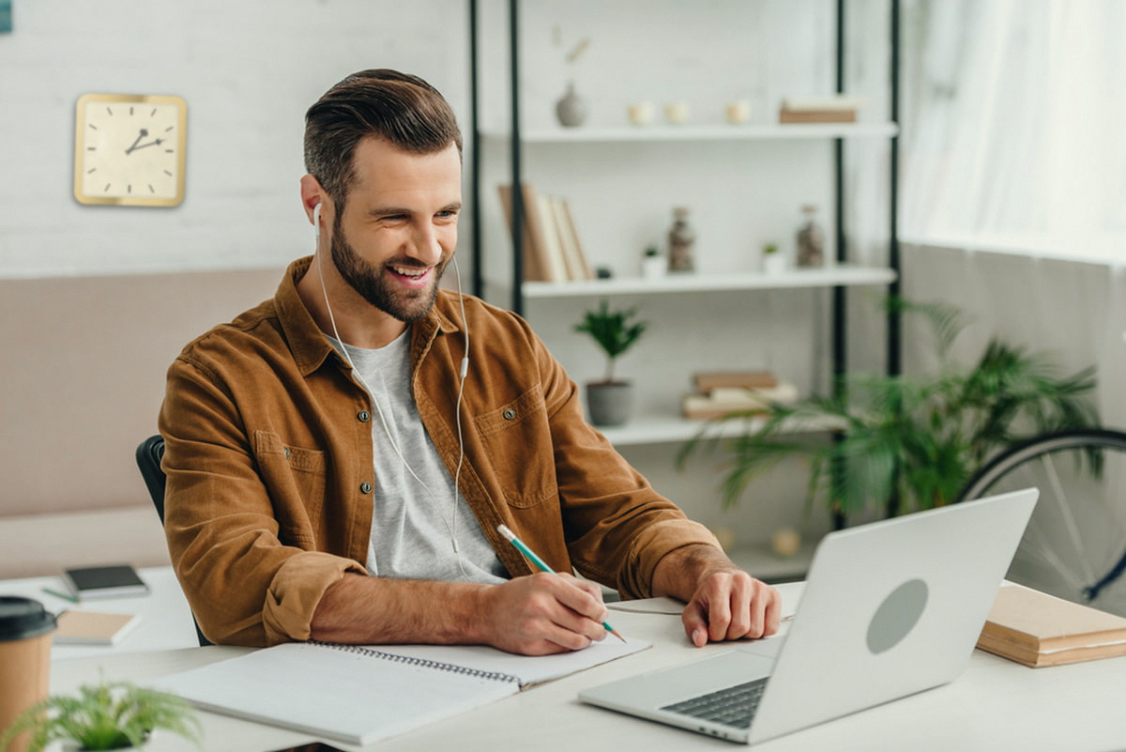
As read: 1.12
